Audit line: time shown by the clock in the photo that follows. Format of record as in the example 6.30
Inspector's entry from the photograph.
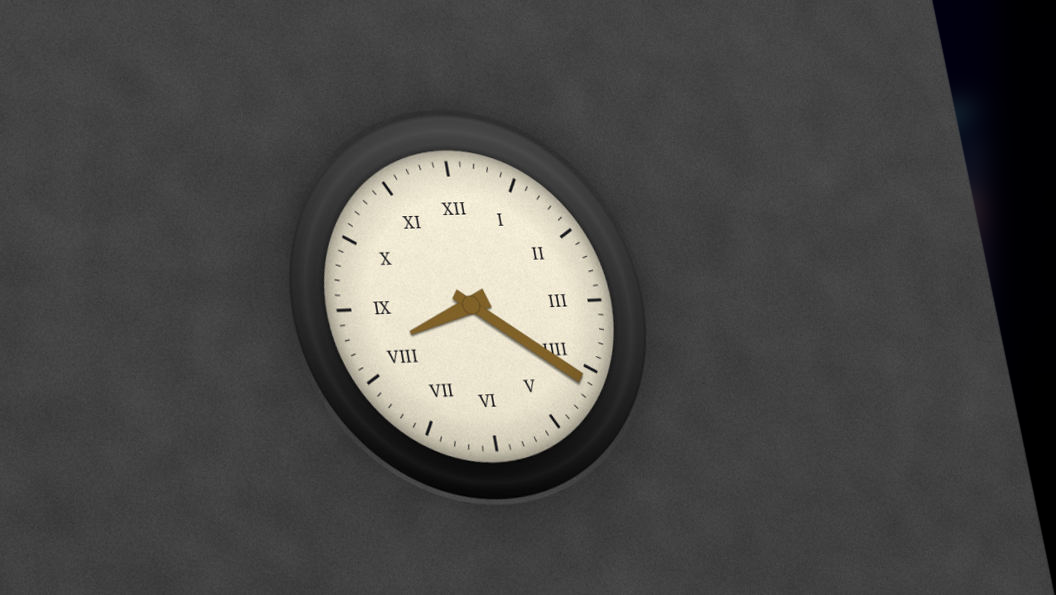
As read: 8.21
